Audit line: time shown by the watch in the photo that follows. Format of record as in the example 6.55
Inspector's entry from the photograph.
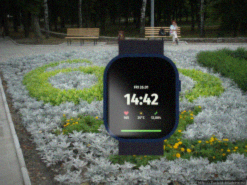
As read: 14.42
